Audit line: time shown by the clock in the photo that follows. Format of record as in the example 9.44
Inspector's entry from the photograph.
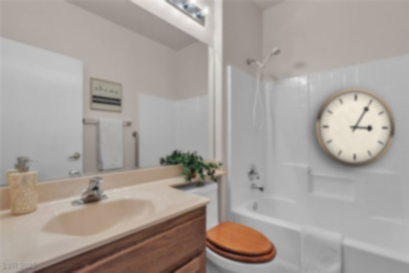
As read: 3.05
